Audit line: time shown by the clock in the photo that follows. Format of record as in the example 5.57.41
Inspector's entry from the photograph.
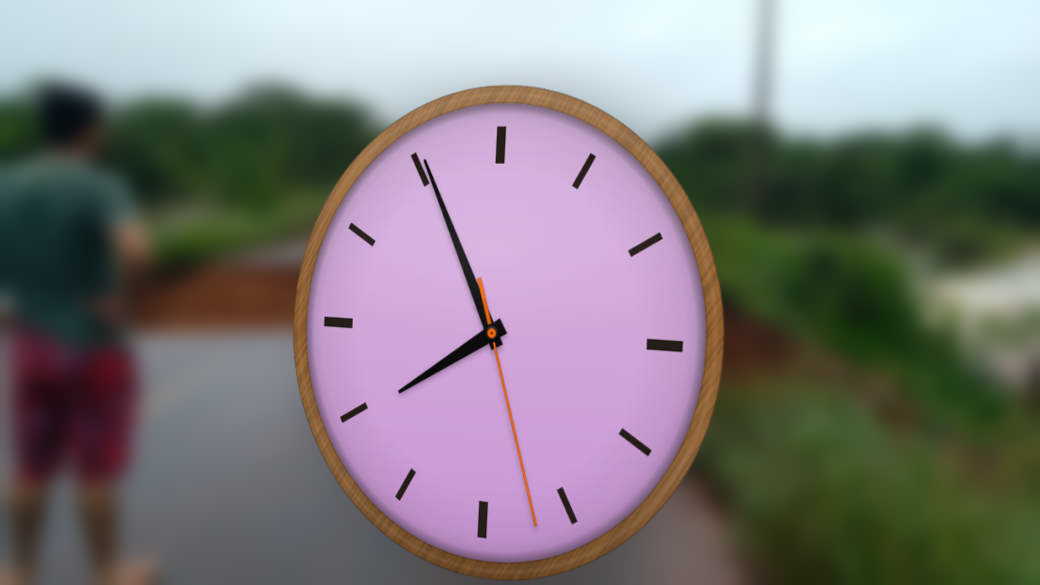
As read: 7.55.27
